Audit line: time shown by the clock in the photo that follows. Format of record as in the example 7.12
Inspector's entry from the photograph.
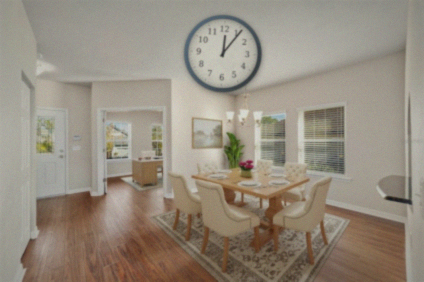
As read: 12.06
